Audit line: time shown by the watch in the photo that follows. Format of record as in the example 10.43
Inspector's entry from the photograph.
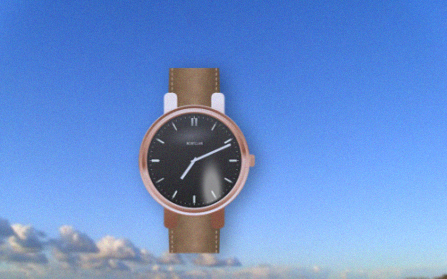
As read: 7.11
